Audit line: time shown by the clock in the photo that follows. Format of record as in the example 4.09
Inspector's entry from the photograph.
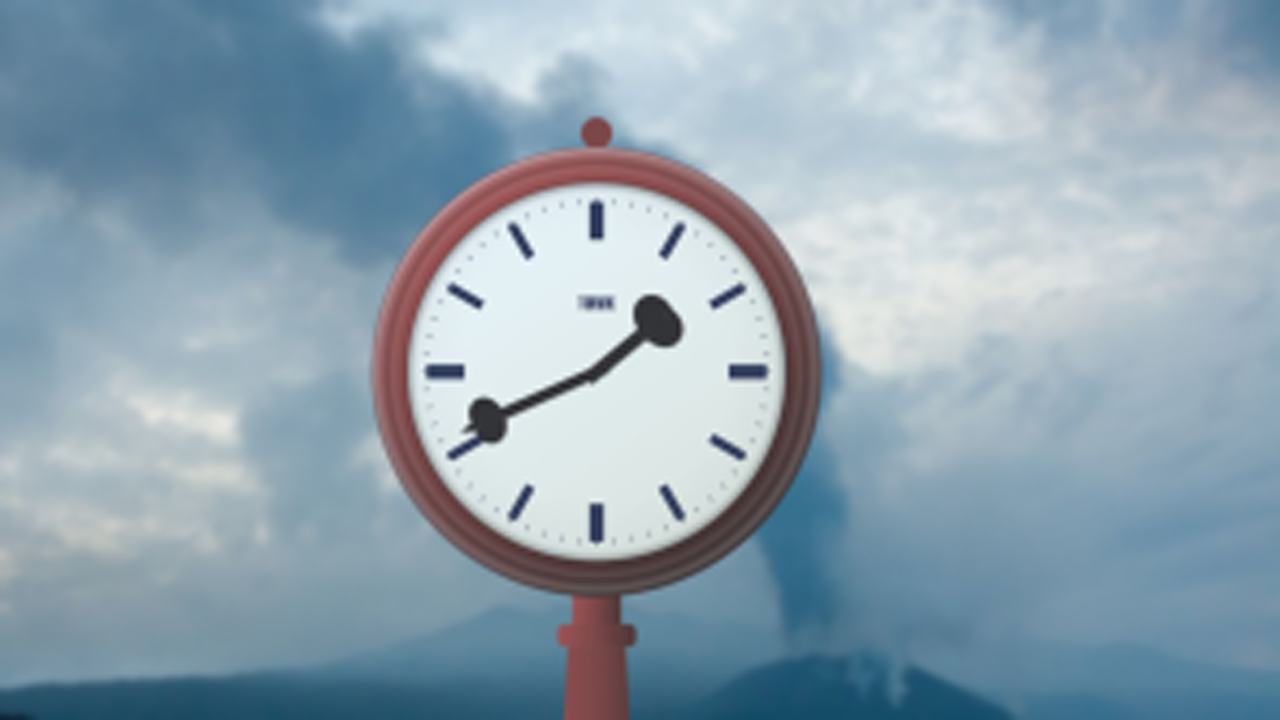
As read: 1.41
